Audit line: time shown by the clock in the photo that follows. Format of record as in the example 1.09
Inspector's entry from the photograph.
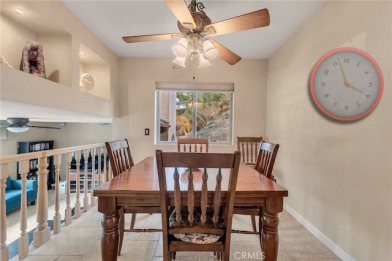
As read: 3.57
